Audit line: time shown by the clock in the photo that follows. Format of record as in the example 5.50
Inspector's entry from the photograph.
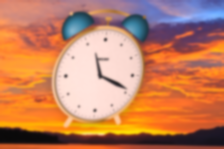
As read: 11.19
